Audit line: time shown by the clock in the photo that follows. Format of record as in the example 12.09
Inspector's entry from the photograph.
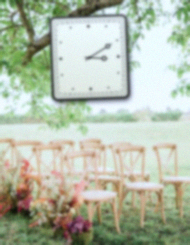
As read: 3.10
